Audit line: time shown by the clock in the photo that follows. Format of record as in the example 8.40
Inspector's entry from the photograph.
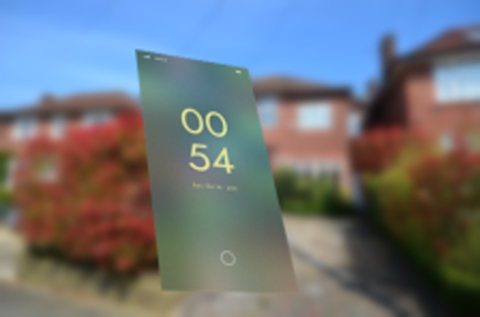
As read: 0.54
